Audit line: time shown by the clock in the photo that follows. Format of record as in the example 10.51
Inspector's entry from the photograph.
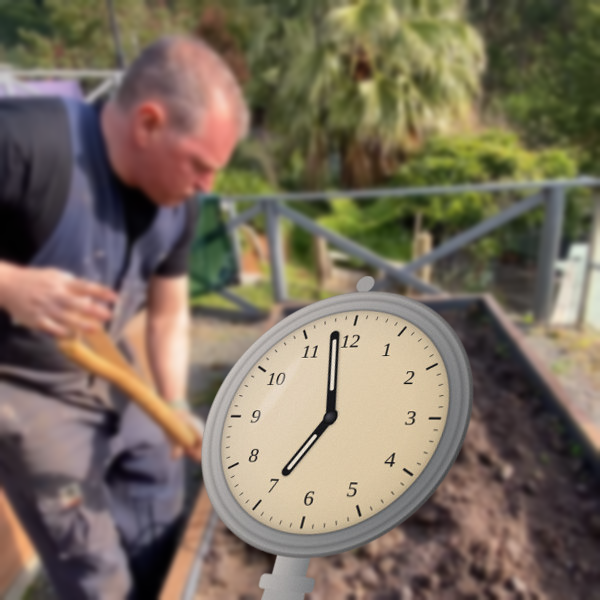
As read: 6.58
